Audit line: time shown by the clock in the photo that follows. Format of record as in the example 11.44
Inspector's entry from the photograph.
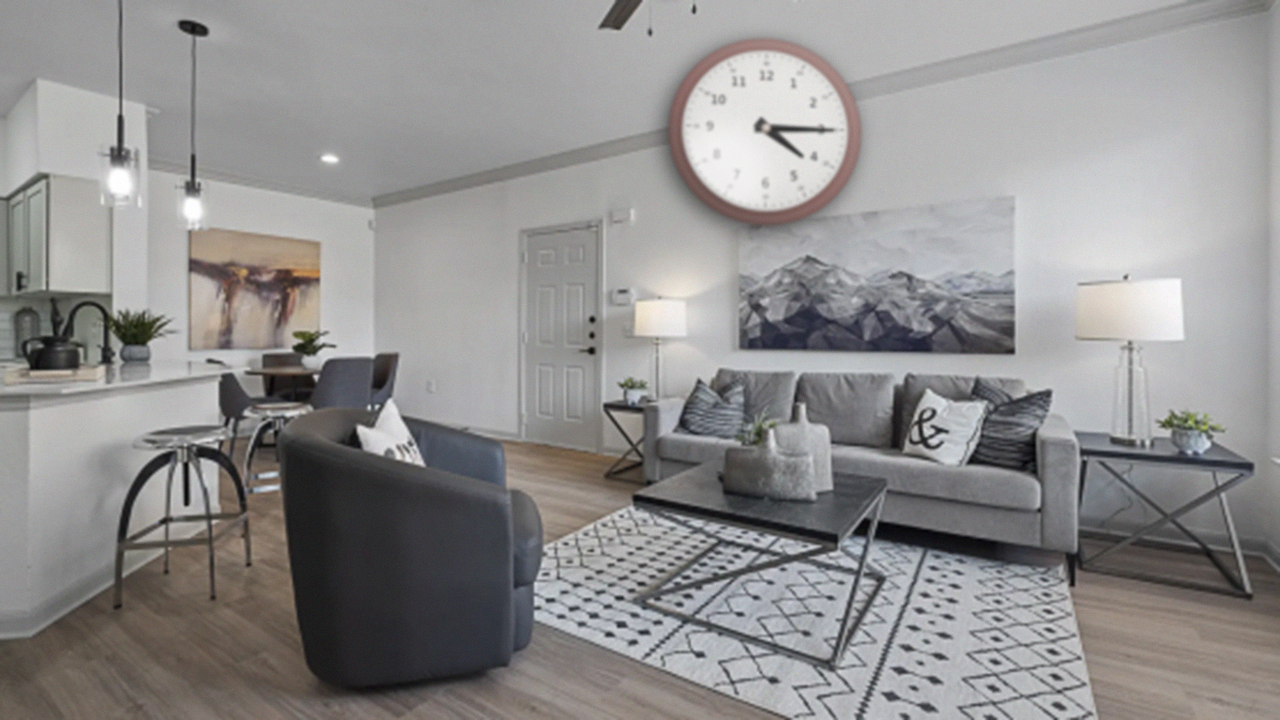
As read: 4.15
